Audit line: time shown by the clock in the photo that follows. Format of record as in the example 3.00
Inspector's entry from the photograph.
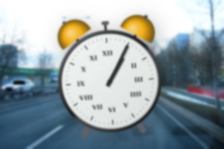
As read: 1.05
